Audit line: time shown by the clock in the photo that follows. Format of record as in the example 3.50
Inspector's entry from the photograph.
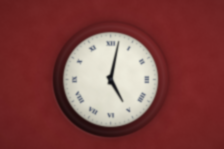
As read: 5.02
